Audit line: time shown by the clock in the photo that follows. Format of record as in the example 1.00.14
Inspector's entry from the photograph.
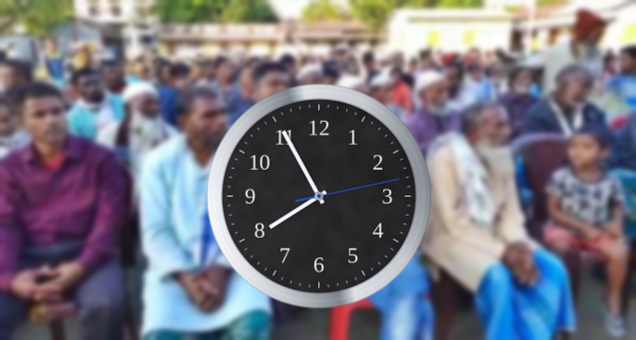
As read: 7.55.13
